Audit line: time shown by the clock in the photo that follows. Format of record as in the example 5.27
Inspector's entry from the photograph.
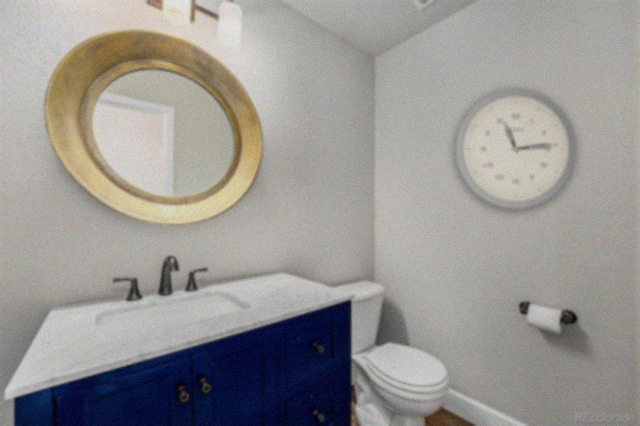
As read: 11.14
